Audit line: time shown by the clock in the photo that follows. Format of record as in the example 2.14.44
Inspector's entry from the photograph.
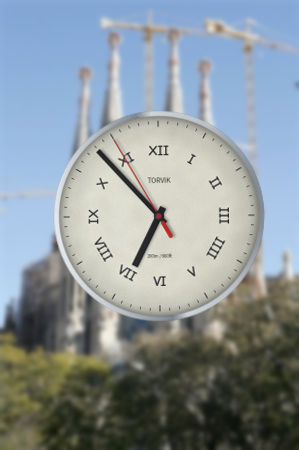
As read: 6.52.55
